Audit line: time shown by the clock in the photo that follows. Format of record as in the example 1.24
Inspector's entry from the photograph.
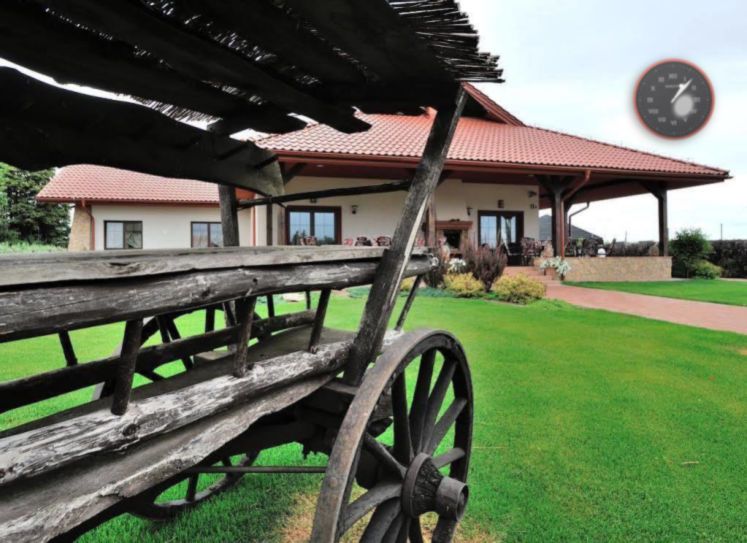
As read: 1.07
